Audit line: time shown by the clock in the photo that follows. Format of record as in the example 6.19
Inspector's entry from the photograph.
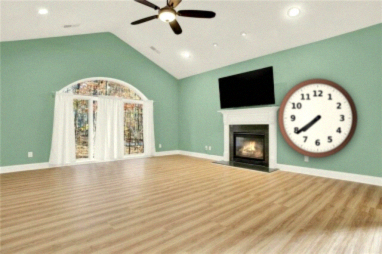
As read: 7.39
